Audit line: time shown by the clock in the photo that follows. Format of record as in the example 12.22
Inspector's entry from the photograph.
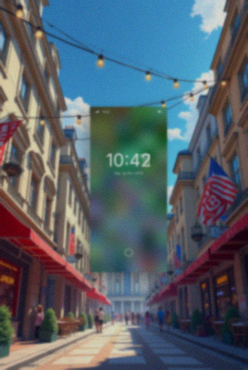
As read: 10.42
